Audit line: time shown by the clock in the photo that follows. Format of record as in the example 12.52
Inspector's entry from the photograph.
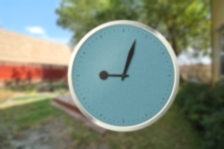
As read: 9.03
